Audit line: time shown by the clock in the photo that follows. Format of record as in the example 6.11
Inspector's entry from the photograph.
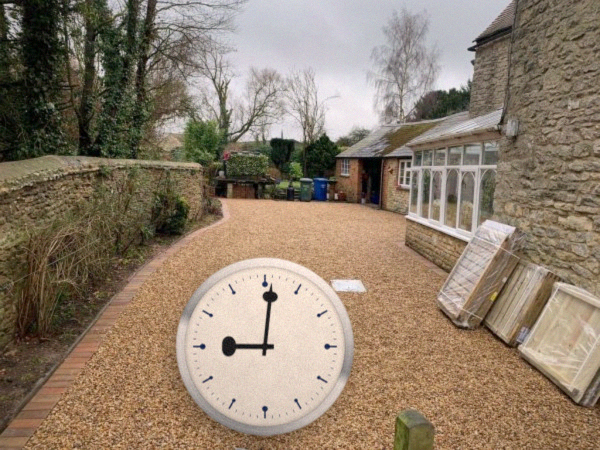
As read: 9.01
